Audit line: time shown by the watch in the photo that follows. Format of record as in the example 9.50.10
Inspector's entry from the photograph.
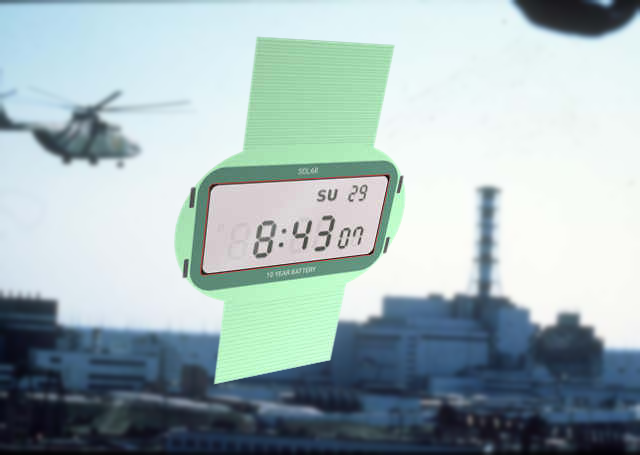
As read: 8.43.07
